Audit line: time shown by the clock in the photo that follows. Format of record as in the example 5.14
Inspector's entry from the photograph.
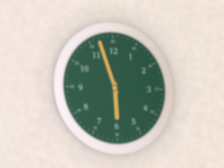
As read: 5.57
